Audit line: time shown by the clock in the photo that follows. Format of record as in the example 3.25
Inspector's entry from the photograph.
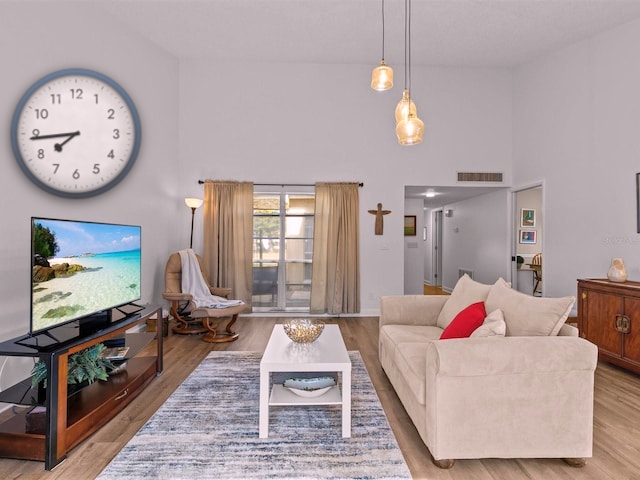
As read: 7.44
